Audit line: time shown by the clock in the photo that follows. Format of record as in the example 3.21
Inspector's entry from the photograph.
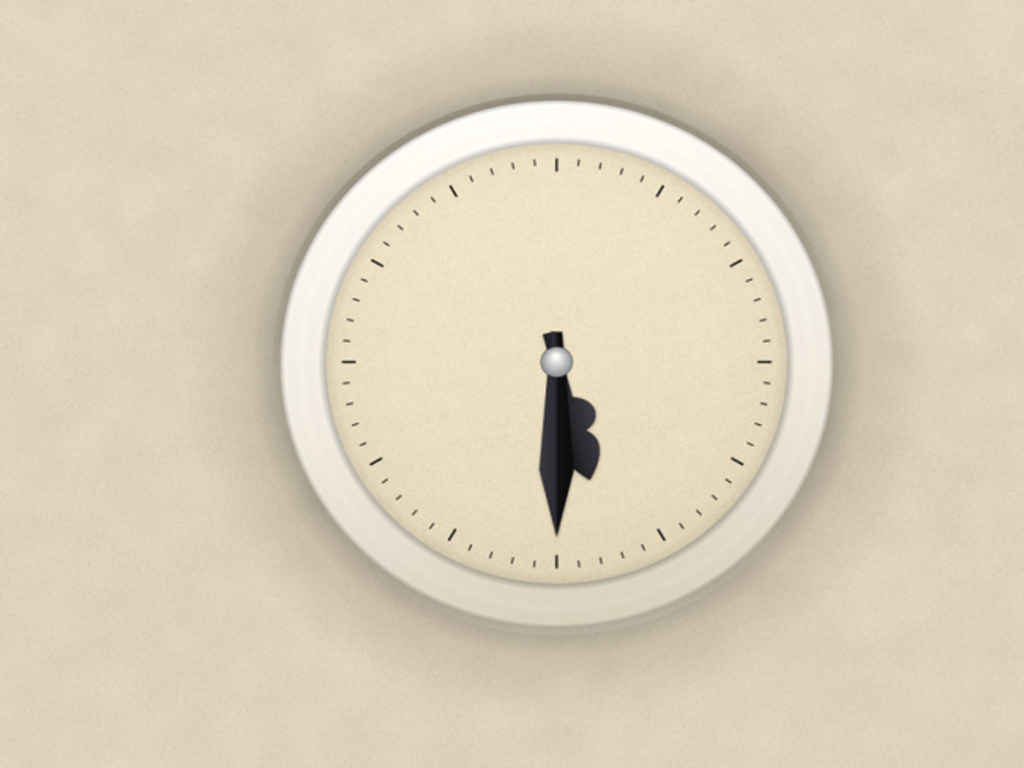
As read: 5.30
